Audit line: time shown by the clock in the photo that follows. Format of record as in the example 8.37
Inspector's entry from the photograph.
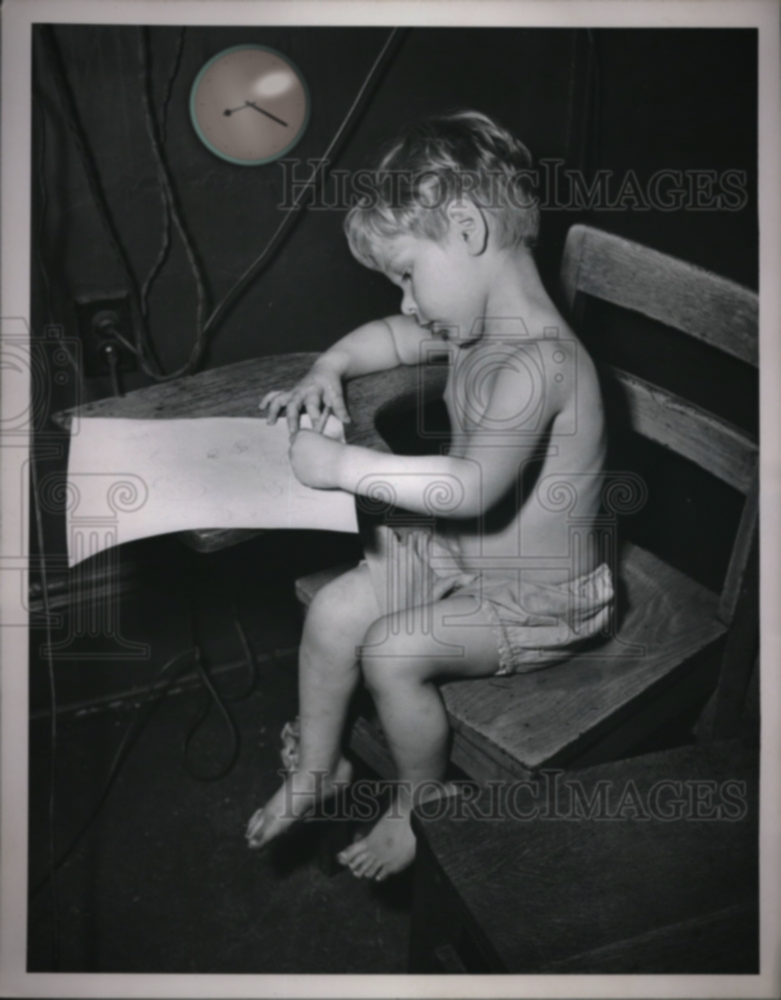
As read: 8.20
